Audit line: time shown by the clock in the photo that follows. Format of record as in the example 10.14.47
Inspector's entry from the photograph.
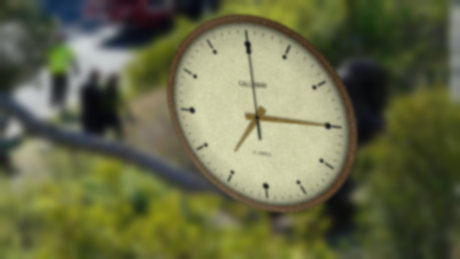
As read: 7.15.00
